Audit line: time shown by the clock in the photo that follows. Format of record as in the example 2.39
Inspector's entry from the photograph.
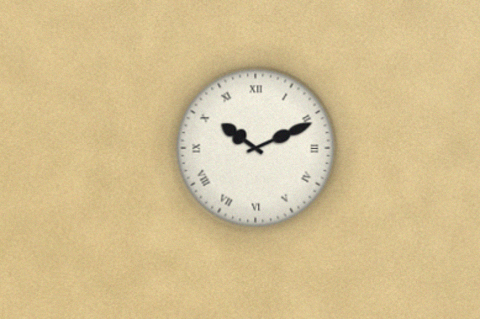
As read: 10.11
